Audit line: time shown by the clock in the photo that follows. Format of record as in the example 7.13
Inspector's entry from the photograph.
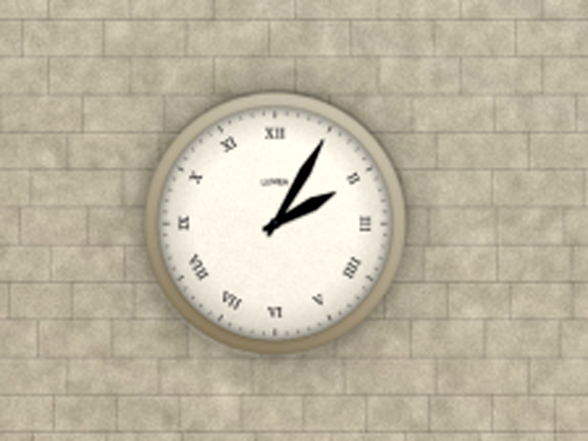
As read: 2.05
